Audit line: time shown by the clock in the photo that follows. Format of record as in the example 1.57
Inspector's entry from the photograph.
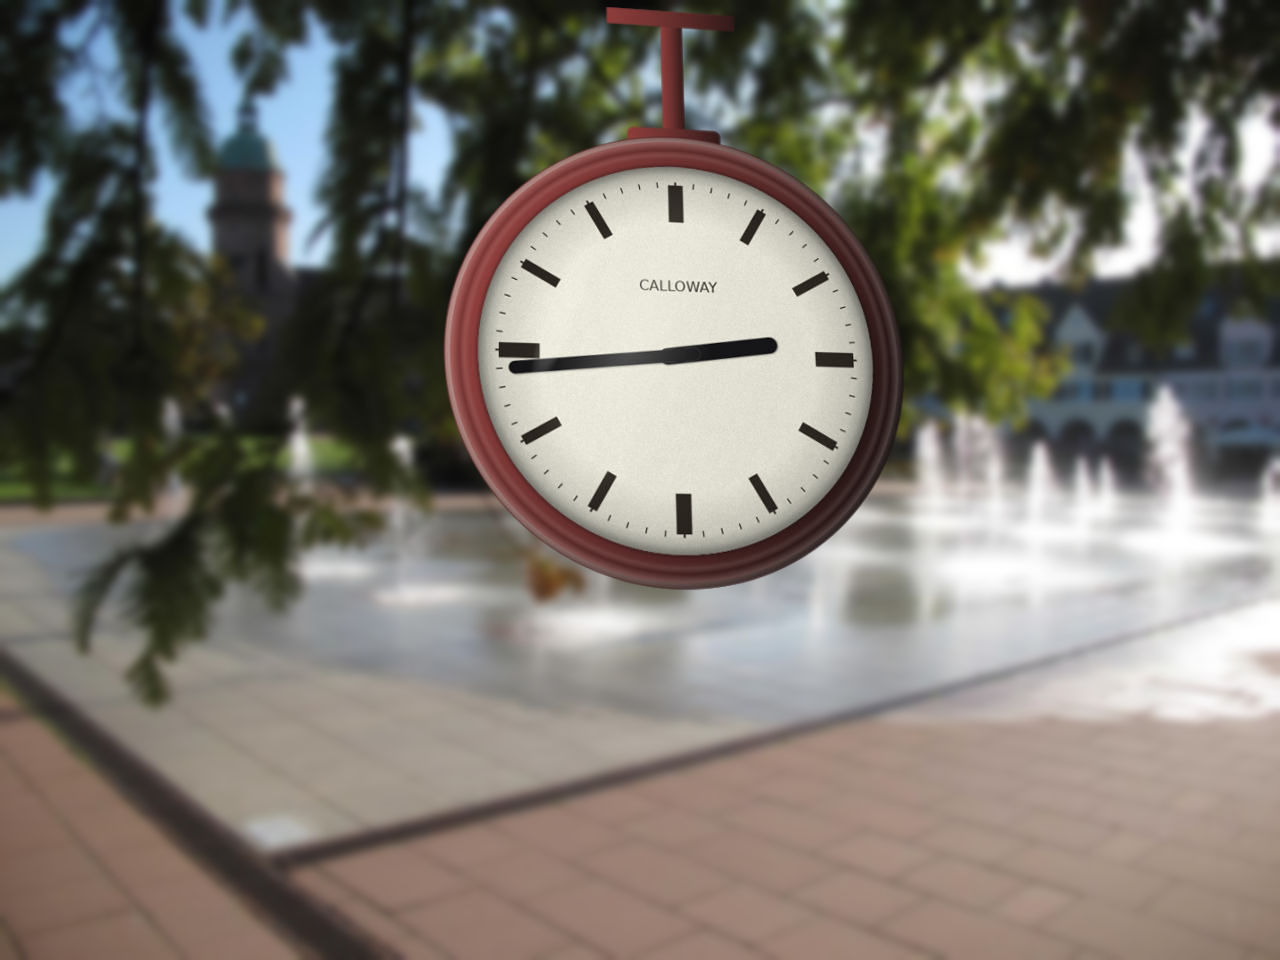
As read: 2.44
